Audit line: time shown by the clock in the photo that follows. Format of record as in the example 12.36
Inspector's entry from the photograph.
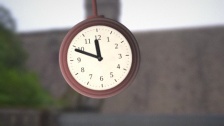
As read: 11.49
